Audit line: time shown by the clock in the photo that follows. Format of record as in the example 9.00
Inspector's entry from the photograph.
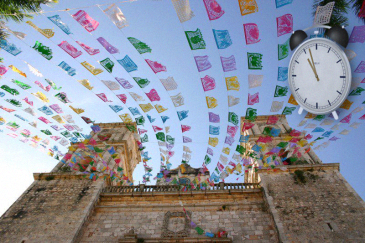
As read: 10.57
